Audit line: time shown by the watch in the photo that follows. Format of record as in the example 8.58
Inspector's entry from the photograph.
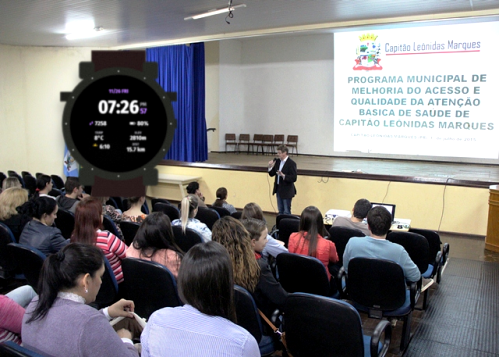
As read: 7.26
